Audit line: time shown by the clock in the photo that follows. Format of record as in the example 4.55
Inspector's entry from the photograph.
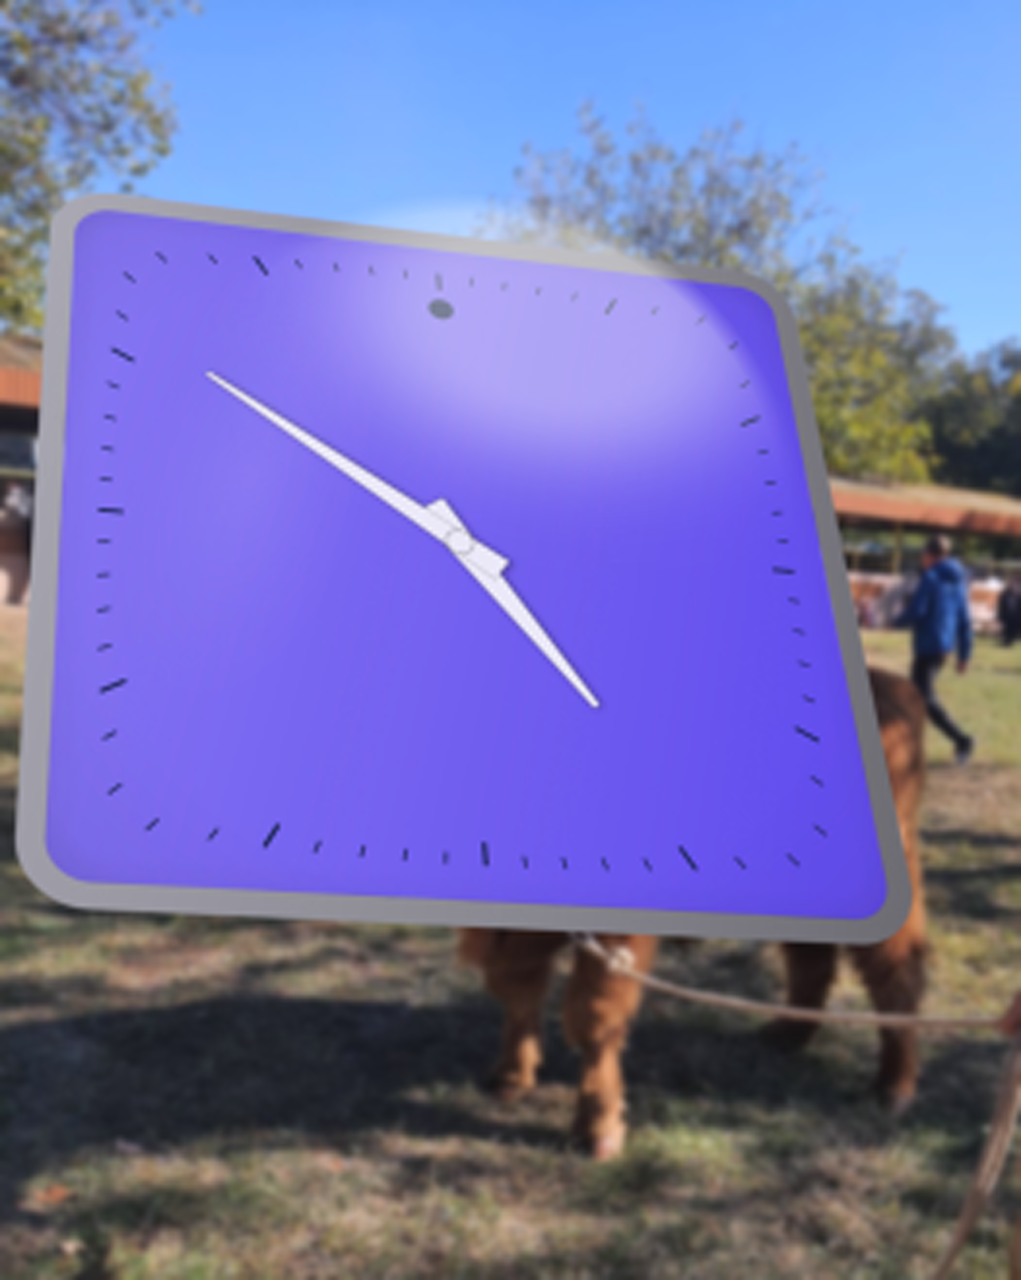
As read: 4.51
